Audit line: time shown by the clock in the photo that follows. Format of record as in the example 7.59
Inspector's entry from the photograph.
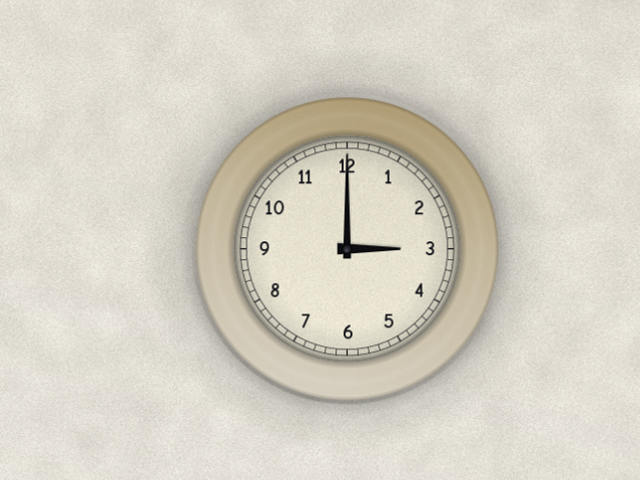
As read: 3.00
